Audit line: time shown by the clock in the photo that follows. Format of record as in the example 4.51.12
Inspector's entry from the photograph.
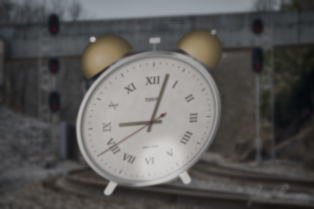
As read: 9.02.40
